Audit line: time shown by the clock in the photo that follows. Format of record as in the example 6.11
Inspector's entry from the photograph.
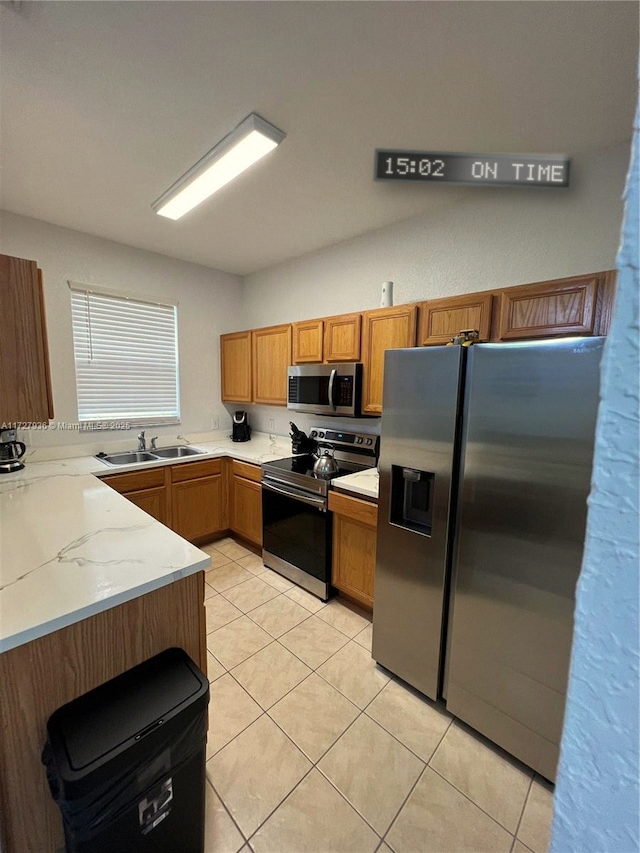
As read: 15.02
